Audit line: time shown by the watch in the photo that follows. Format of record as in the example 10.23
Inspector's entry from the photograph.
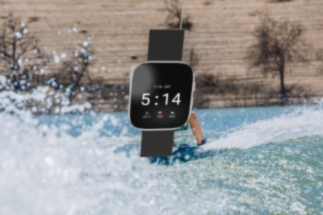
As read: 5.14
